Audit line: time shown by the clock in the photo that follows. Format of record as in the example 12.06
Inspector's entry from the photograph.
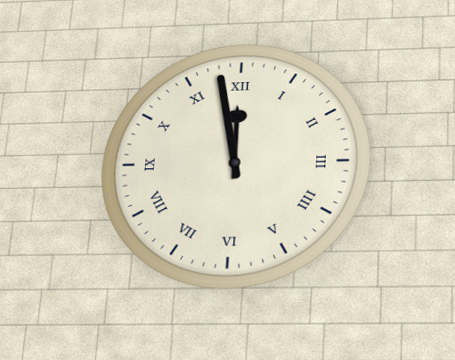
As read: 11.58
